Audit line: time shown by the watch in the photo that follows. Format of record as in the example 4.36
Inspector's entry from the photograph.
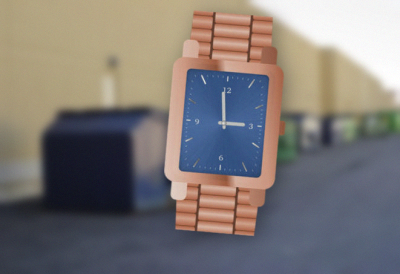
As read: 2.59
